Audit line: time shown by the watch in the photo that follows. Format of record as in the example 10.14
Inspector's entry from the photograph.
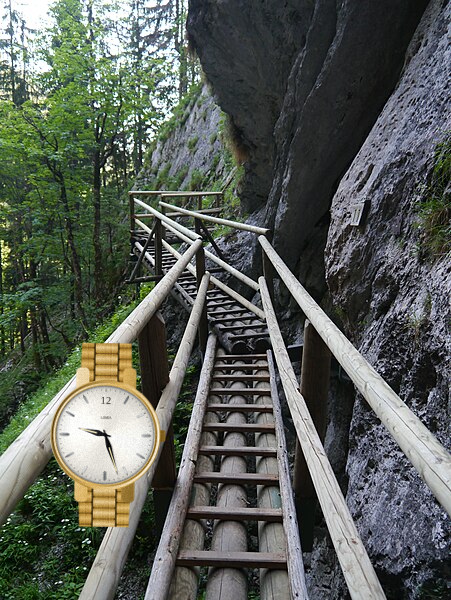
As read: 9.27
